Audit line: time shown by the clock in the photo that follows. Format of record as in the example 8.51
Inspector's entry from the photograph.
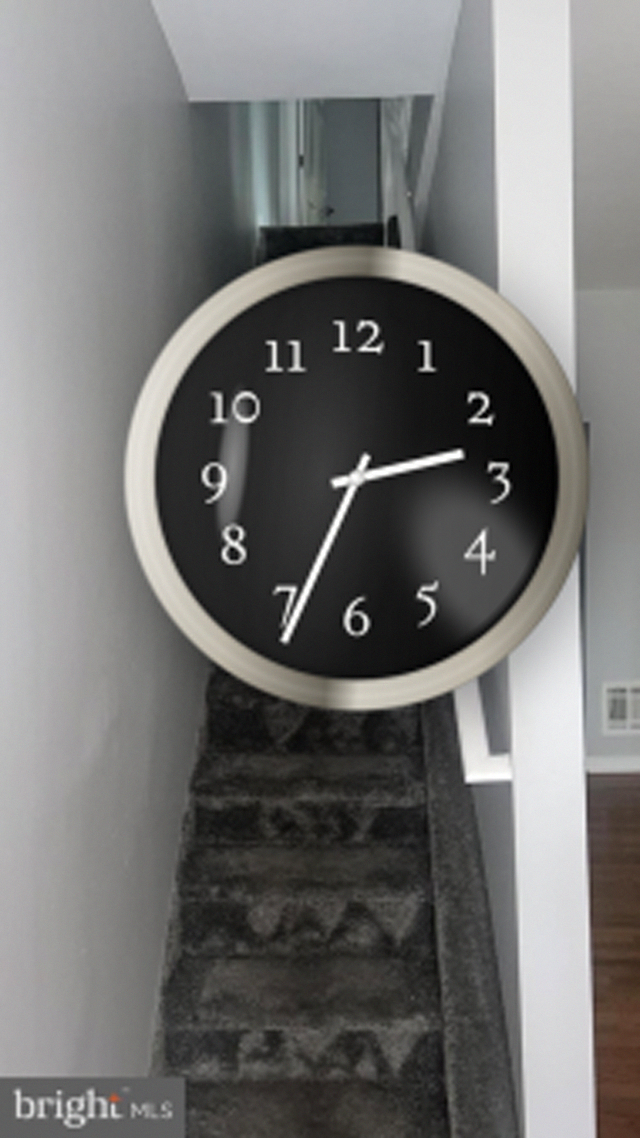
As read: 2.34
